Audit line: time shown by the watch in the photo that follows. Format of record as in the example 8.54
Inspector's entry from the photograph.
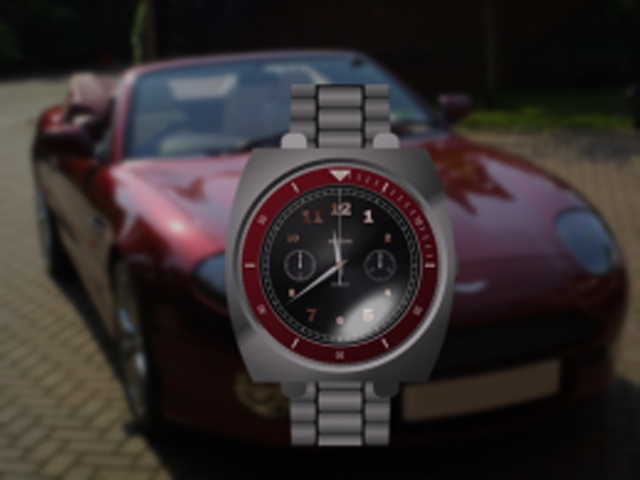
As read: 11.39
